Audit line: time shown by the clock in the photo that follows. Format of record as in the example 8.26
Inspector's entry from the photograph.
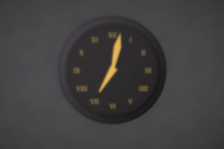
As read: 7.02
